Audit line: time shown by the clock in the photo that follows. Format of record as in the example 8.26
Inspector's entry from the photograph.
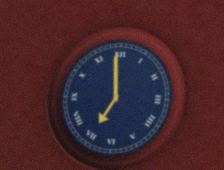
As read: 6.59
